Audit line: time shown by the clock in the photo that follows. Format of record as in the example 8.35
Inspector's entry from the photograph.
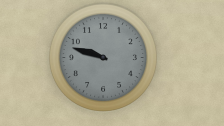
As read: 9.48
